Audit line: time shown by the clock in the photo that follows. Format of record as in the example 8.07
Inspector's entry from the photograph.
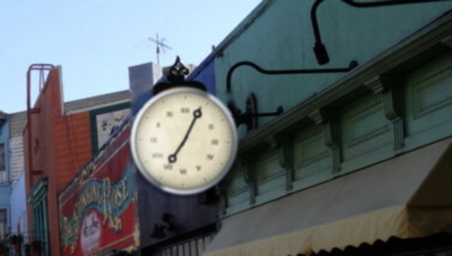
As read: 7.04
